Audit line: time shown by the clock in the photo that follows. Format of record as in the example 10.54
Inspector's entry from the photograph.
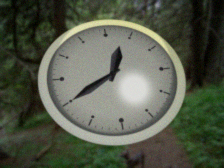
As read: 12.40
